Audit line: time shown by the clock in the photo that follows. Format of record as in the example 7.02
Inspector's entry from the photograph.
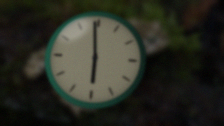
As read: 5.59
